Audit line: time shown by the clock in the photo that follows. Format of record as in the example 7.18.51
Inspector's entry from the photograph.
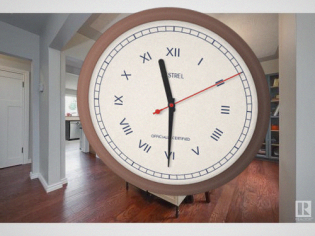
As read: 11.30.10
